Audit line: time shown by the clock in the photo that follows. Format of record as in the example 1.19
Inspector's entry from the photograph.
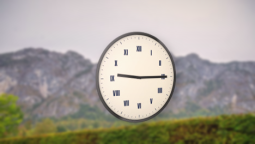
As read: 9.15
